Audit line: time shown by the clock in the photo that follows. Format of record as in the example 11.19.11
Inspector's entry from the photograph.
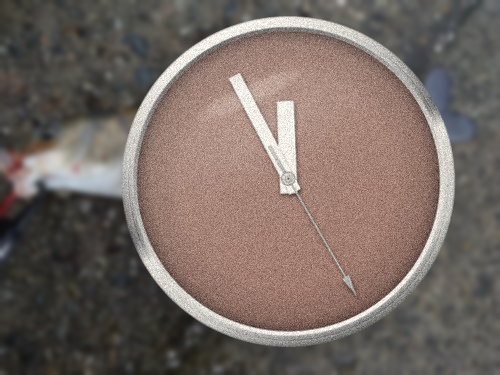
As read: 11.55.25
